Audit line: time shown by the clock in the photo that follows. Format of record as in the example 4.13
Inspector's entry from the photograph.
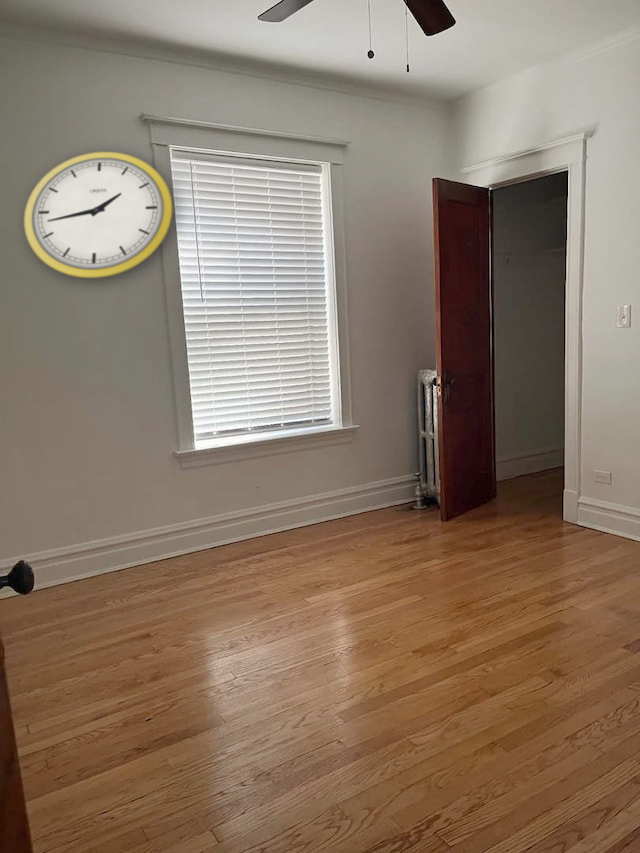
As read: 1.43
